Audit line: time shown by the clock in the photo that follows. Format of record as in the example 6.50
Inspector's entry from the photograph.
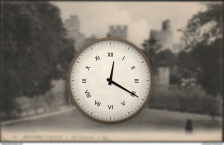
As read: 12.20
